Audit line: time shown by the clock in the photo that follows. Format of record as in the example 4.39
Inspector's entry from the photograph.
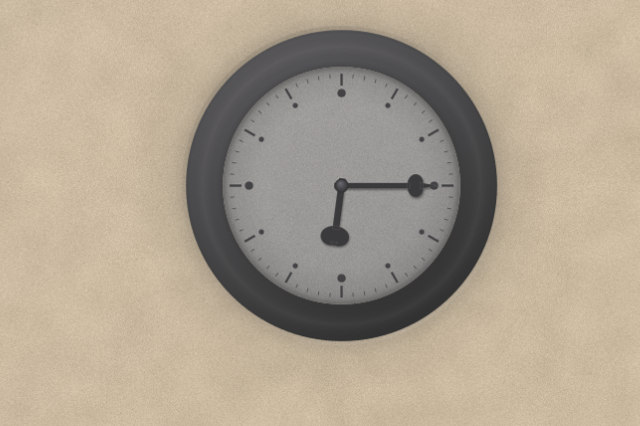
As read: 6.15
